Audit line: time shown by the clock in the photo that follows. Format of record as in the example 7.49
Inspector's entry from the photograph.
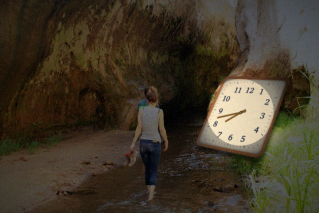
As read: 7.42
